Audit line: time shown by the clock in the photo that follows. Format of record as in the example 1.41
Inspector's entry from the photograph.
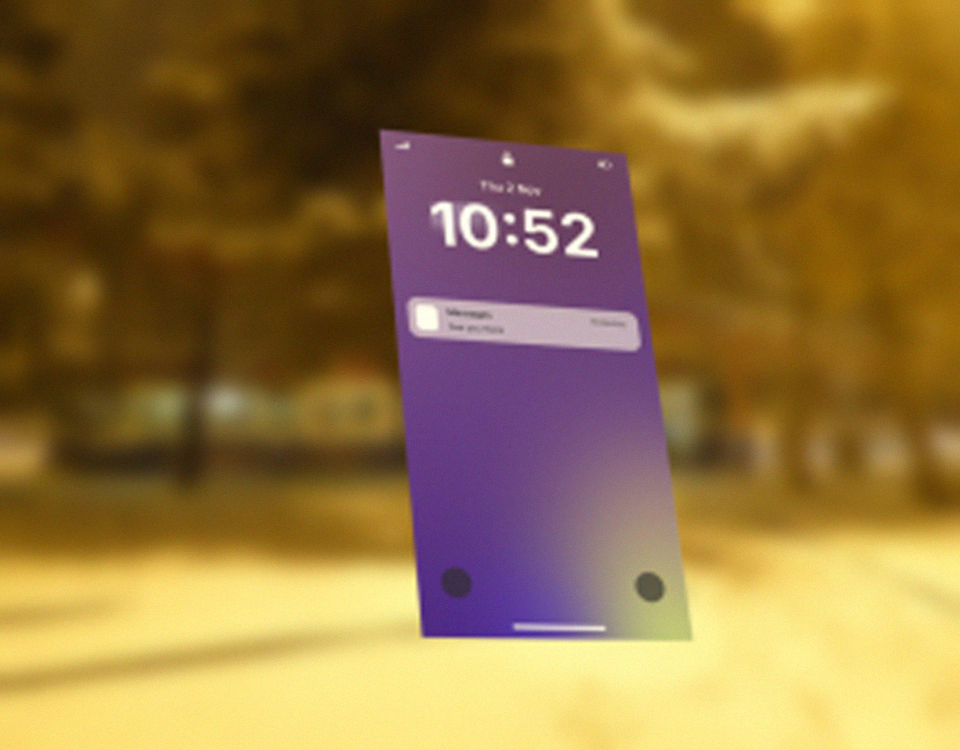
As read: 10.52
